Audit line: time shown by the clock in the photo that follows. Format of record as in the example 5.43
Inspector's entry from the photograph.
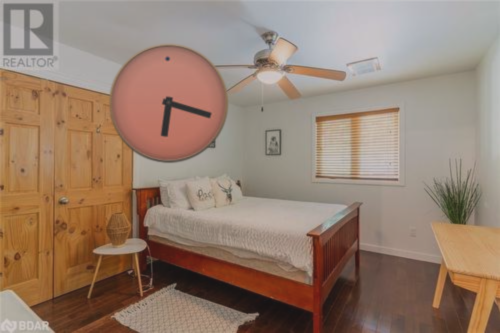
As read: 6.18
